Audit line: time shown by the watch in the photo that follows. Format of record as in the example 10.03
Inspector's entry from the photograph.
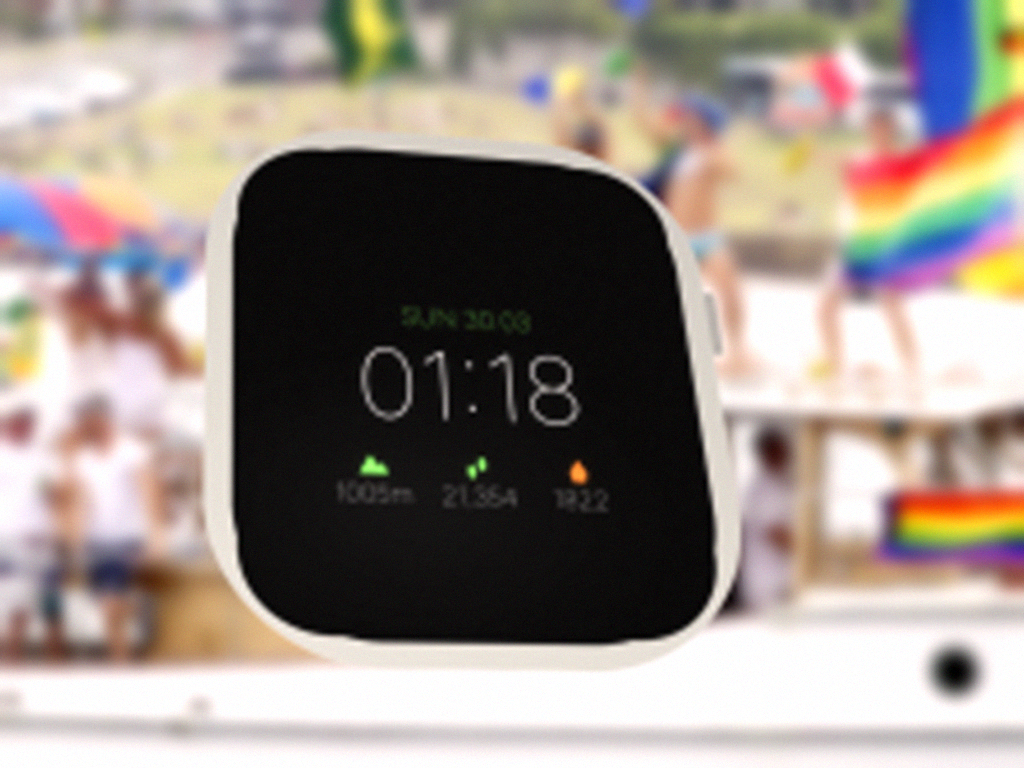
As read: 1.18
